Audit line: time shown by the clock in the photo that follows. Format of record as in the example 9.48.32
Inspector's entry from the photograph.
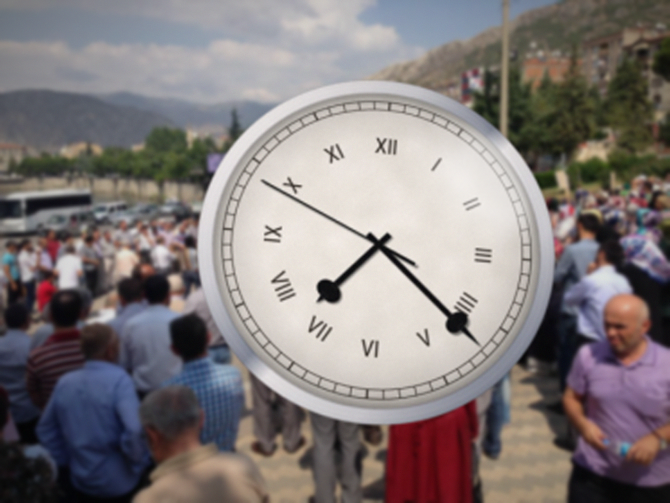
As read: 7.21.49
